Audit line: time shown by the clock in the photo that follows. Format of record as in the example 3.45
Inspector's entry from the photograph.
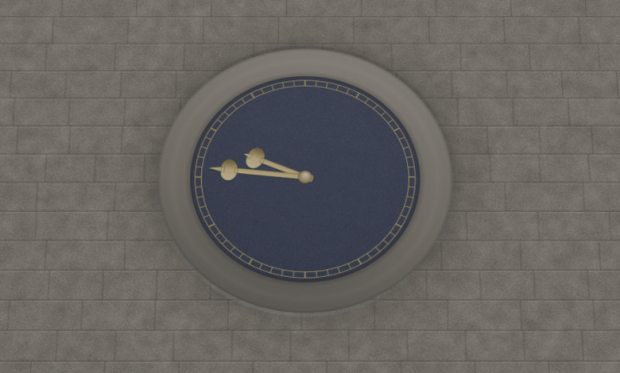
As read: 9.46
